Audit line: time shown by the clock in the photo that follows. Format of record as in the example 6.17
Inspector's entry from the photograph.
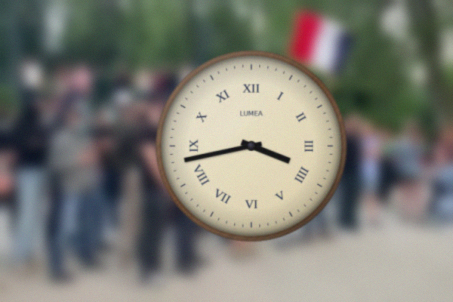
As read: 3.43
